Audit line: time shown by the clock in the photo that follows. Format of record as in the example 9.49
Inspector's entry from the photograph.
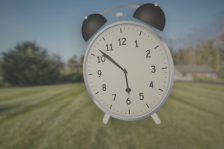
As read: 5.52
